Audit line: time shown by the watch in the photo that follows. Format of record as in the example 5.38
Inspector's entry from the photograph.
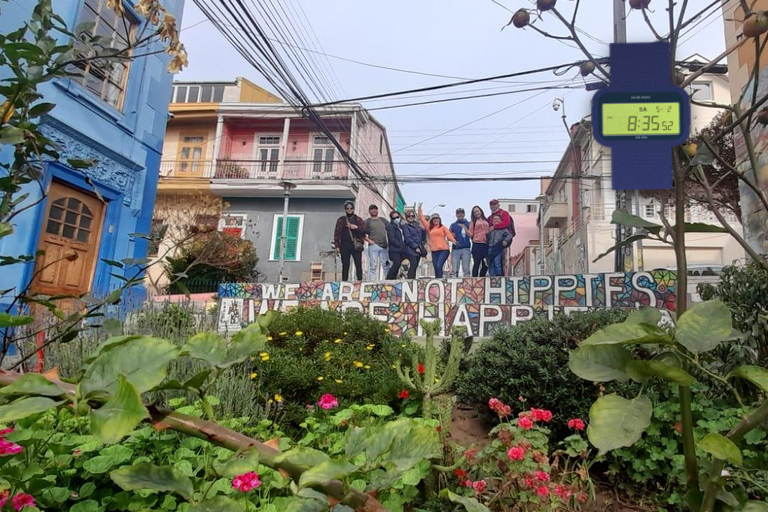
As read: 8.35
